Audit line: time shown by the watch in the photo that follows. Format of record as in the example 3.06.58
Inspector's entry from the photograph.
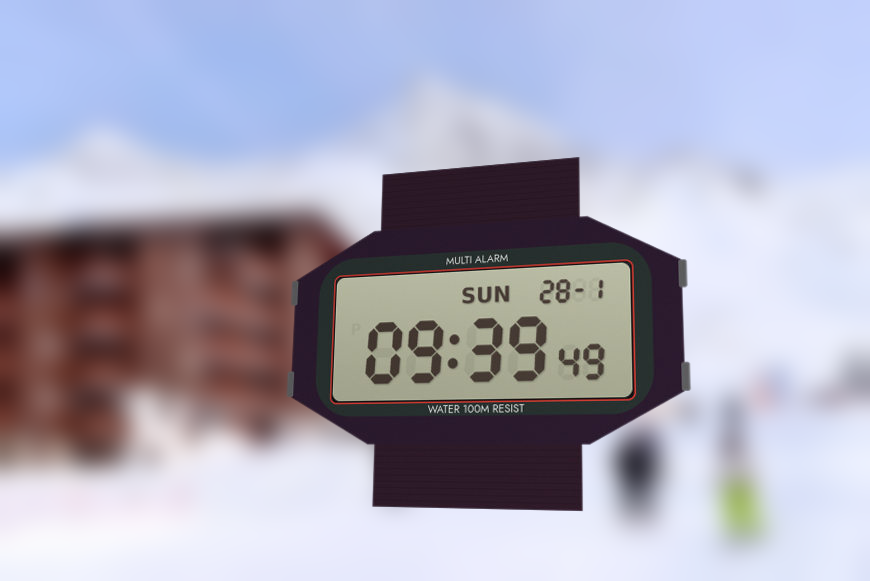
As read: 9.39.49
